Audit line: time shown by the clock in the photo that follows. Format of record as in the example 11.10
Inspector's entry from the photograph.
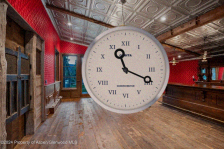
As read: 11.19
